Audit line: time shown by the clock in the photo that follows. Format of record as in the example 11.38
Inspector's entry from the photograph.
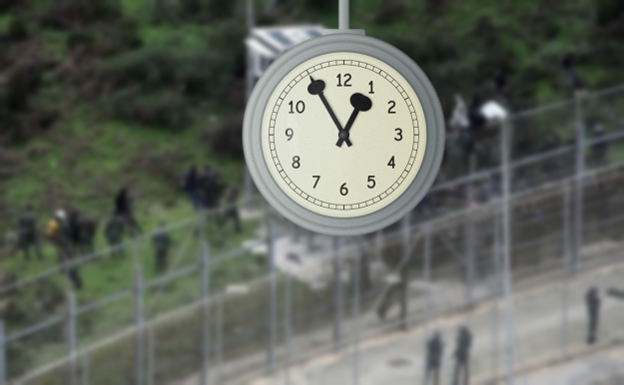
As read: 12.55
